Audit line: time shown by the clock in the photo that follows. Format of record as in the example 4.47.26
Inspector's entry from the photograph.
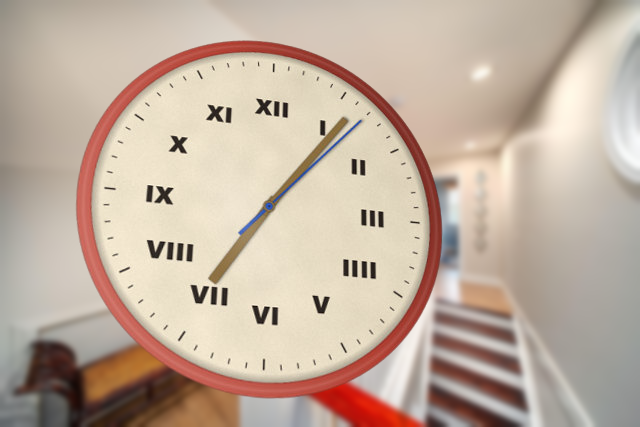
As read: 7.06.07
